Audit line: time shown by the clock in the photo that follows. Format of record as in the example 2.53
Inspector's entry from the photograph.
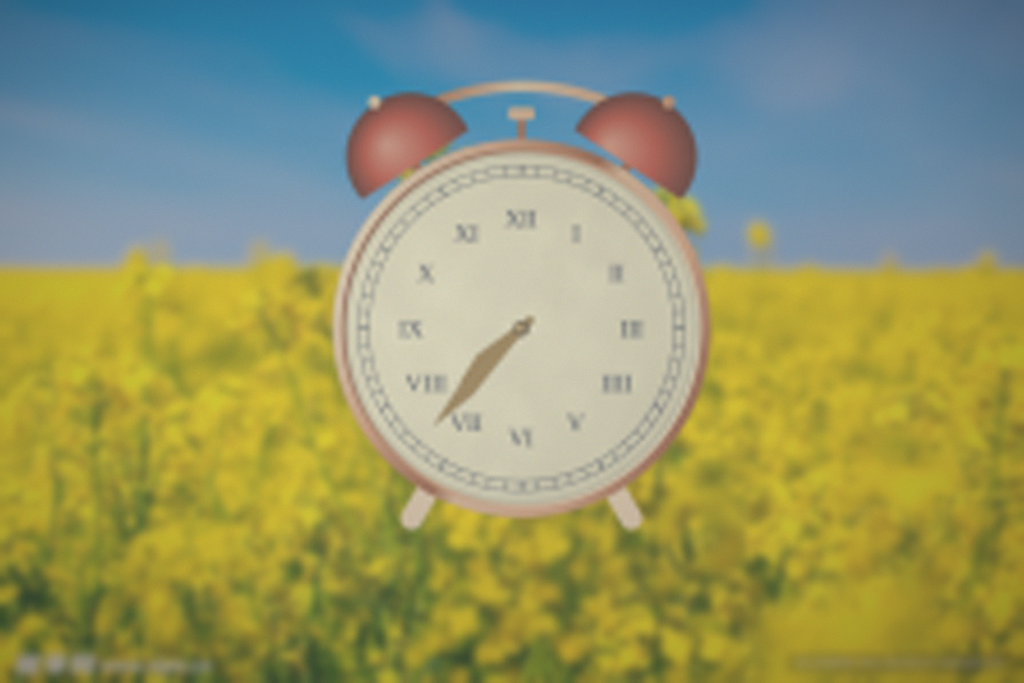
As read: 7.37
